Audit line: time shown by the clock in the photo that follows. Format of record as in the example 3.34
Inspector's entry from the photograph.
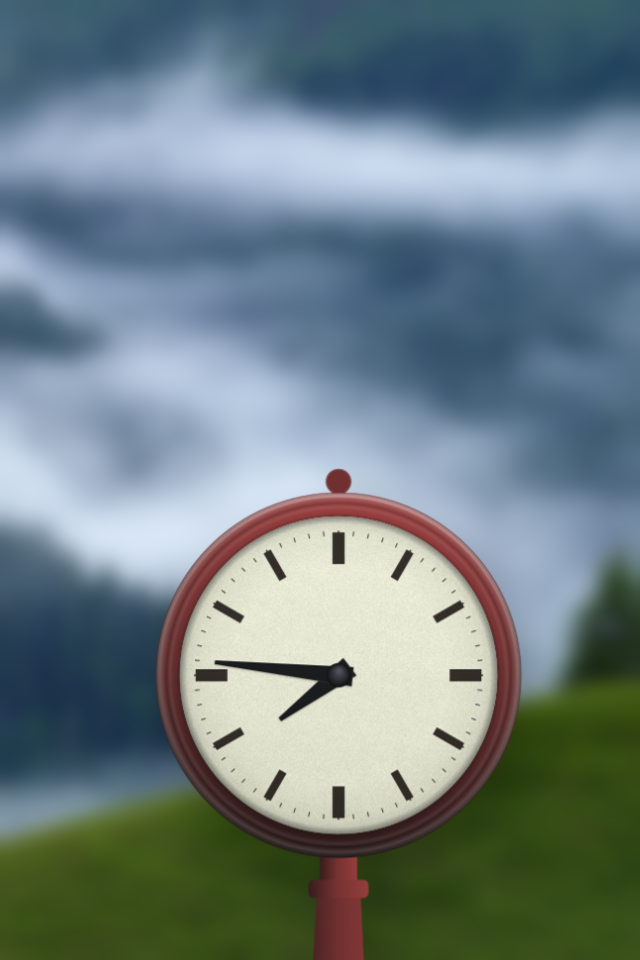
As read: 7.46
